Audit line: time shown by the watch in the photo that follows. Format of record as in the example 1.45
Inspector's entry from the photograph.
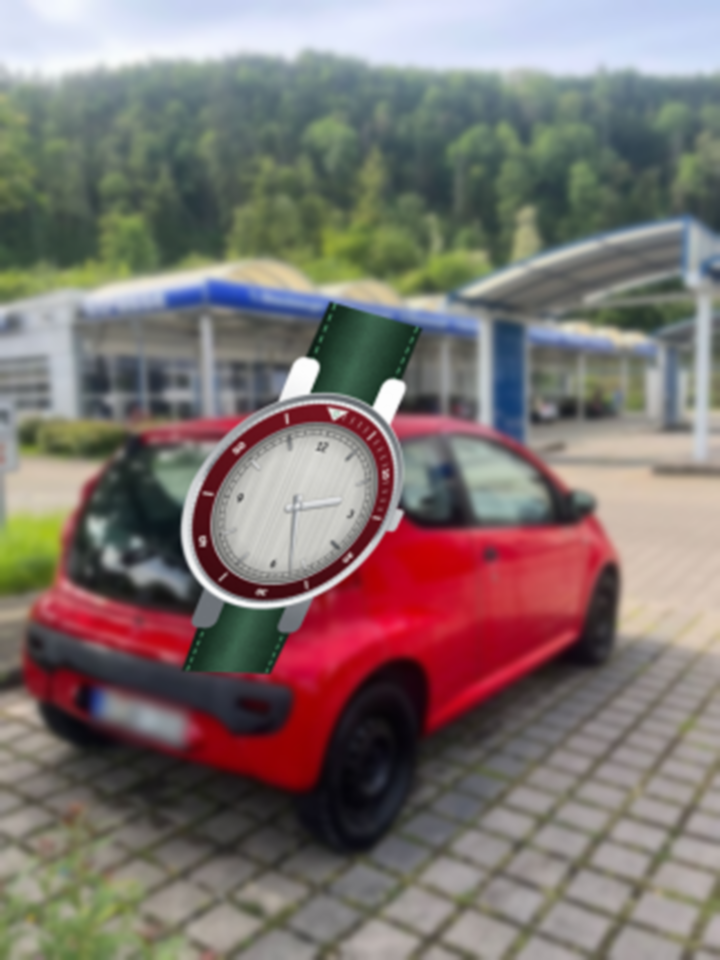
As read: 2.27
